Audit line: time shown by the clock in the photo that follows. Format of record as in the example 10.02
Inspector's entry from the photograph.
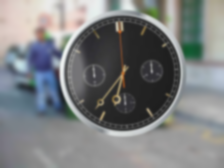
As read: 6.37
